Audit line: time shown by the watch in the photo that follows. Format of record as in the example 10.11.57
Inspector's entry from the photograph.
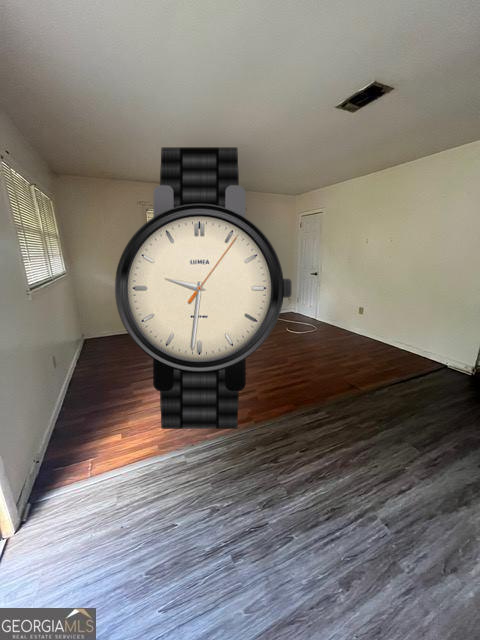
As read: 9.31.06
